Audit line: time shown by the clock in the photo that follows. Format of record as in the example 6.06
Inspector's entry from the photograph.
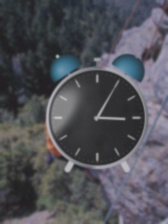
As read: 3.05
